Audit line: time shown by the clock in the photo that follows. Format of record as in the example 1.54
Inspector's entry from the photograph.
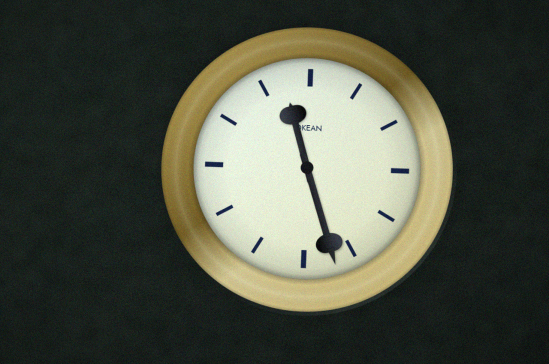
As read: 11.27
